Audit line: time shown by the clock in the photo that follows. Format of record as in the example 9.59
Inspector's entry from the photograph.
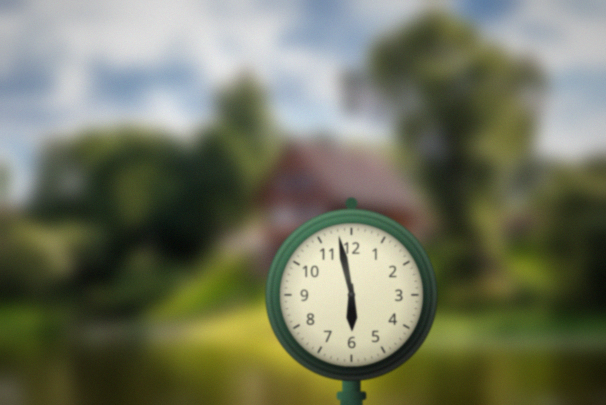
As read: 5.58
